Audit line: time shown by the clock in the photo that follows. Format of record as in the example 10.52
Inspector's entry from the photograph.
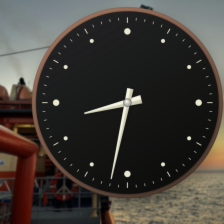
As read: 8.32
